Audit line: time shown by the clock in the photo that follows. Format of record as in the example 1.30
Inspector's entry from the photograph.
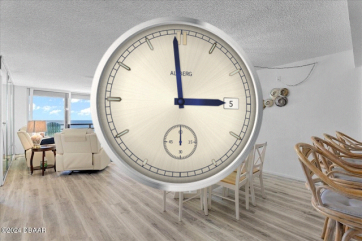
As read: 2.59
